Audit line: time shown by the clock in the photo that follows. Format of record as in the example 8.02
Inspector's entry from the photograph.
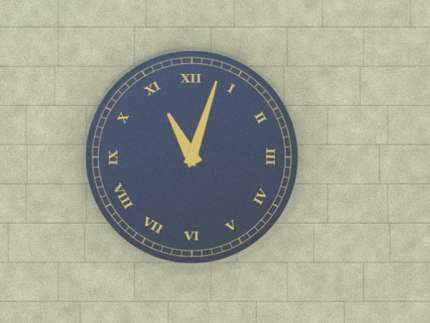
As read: 11.03
